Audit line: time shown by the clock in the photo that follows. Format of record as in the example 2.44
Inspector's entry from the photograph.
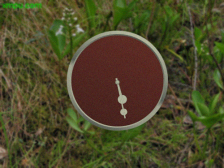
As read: 5.28
